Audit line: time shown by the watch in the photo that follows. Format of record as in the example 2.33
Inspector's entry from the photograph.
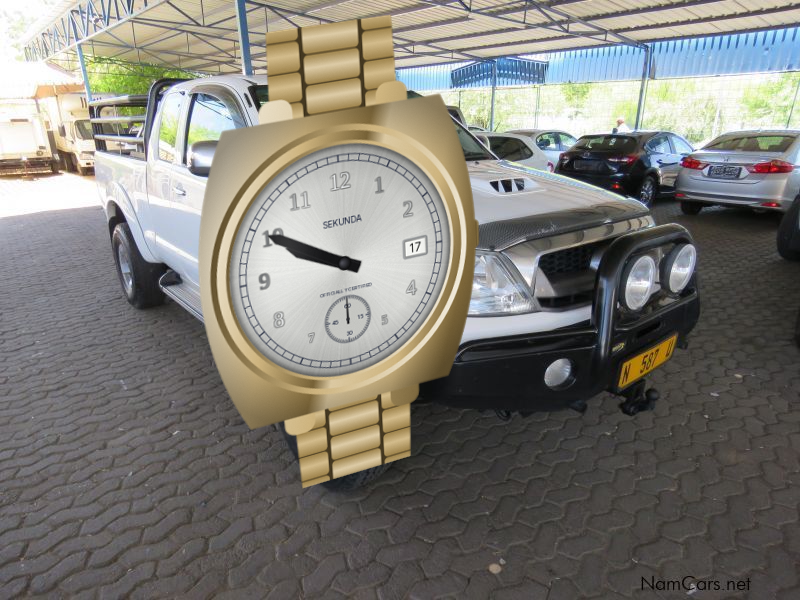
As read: 9.50
